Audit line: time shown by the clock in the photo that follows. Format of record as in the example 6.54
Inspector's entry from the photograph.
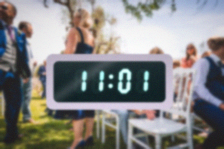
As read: 11.01
